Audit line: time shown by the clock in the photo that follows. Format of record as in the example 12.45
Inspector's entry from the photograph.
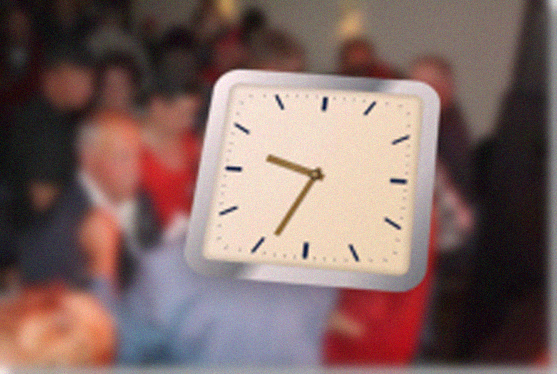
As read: 9.34
